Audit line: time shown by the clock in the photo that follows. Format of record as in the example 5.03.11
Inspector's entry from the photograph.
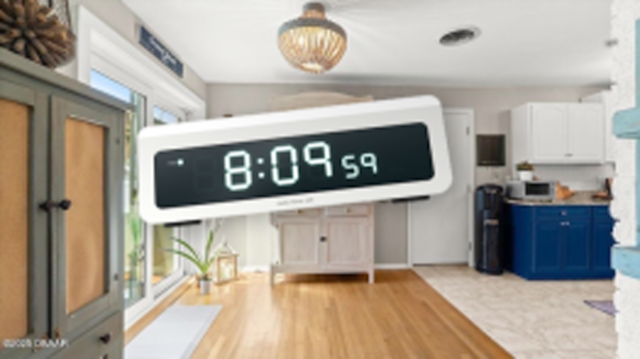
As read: 8.09.59
